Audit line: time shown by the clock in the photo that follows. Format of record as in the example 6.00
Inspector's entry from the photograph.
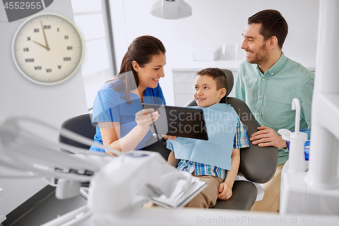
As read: 9.58
